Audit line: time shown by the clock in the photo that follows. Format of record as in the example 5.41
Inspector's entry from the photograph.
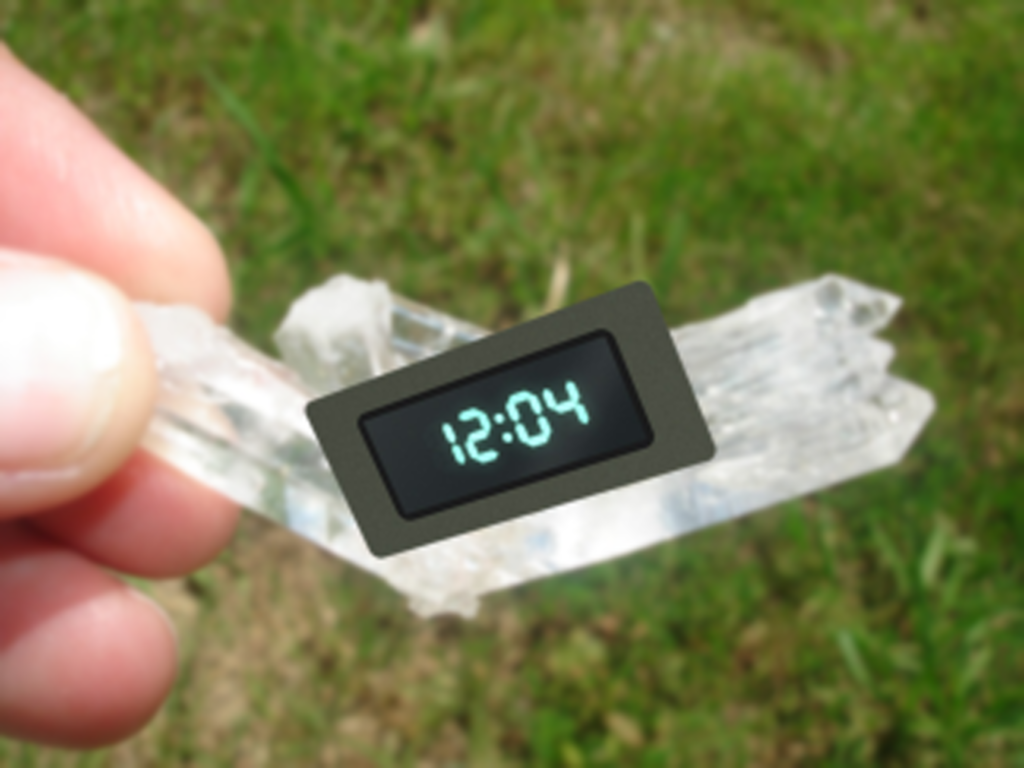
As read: 12.04
